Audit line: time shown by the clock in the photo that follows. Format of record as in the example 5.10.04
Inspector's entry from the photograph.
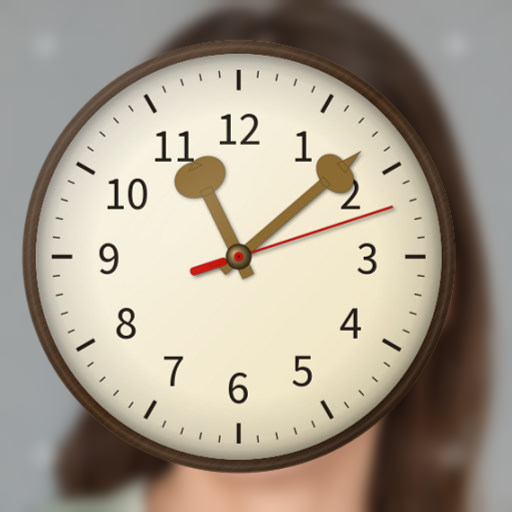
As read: 11.08.12
